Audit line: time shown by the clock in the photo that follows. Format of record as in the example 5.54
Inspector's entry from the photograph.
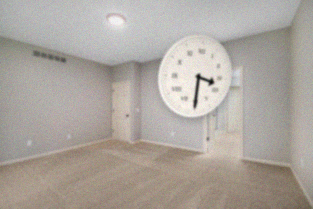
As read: 3.30
